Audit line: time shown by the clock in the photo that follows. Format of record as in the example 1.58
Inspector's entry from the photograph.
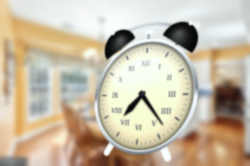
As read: 7.23
